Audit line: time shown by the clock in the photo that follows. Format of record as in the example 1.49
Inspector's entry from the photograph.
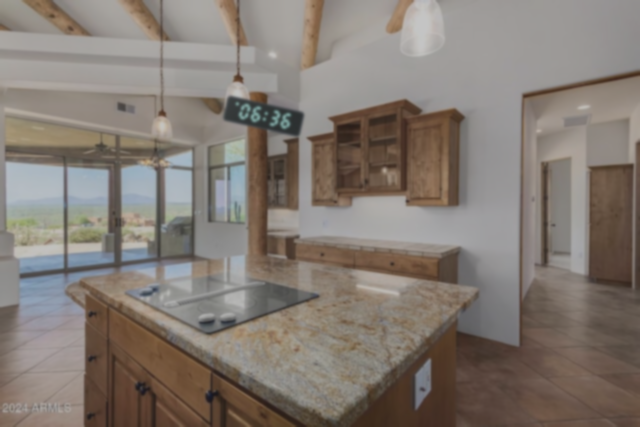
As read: 6.36
